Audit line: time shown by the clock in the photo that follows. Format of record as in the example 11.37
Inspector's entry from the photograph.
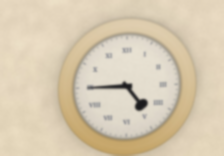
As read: 4.45
